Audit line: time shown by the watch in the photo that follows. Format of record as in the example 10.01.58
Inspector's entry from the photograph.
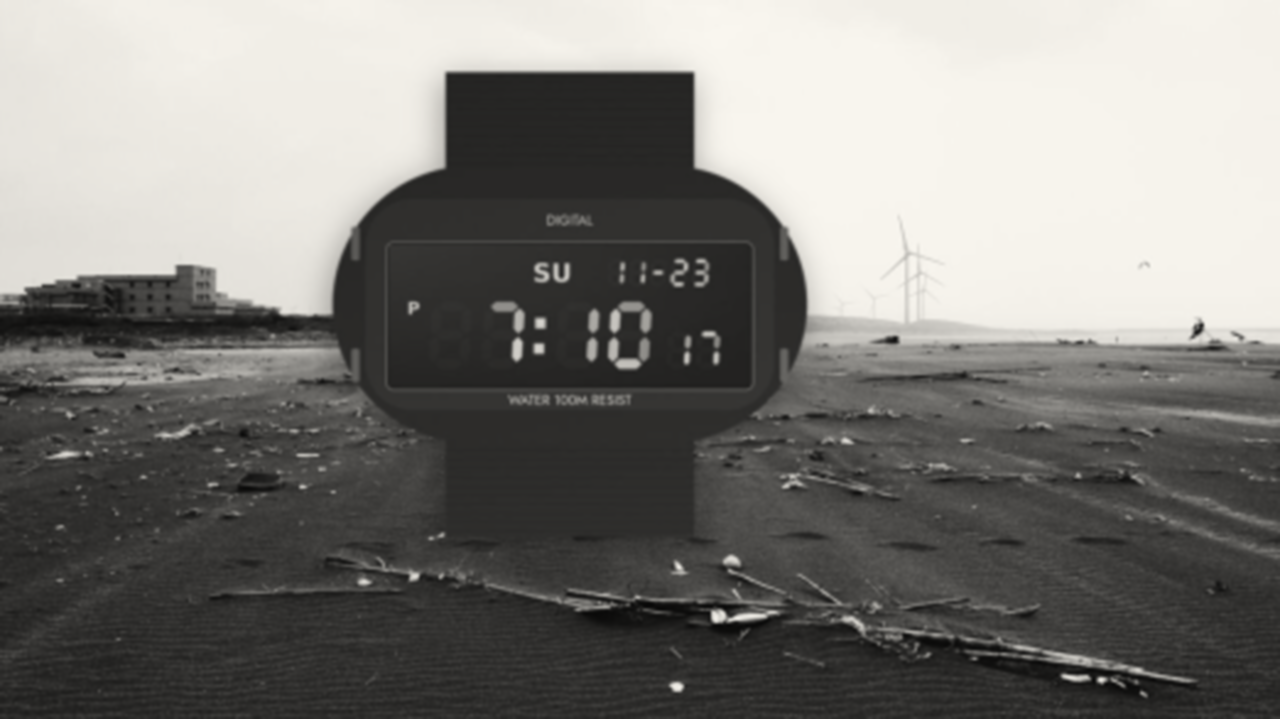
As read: 7.10.17
